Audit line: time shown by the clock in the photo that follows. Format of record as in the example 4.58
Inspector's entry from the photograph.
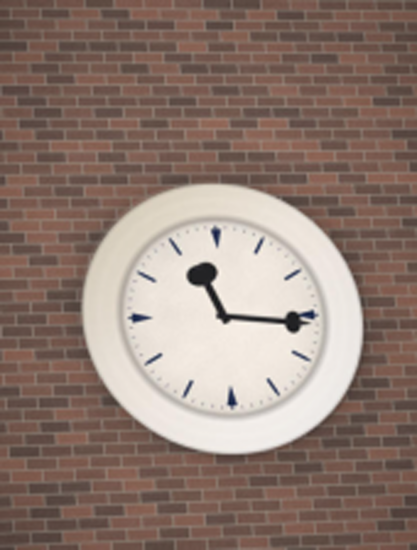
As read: 11.16
